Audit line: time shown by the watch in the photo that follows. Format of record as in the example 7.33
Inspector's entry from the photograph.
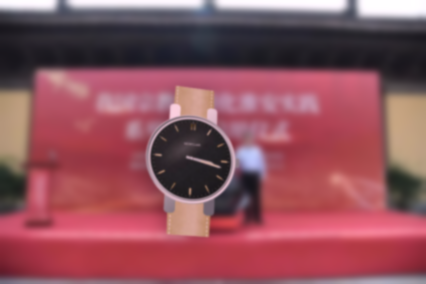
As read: 3.17
